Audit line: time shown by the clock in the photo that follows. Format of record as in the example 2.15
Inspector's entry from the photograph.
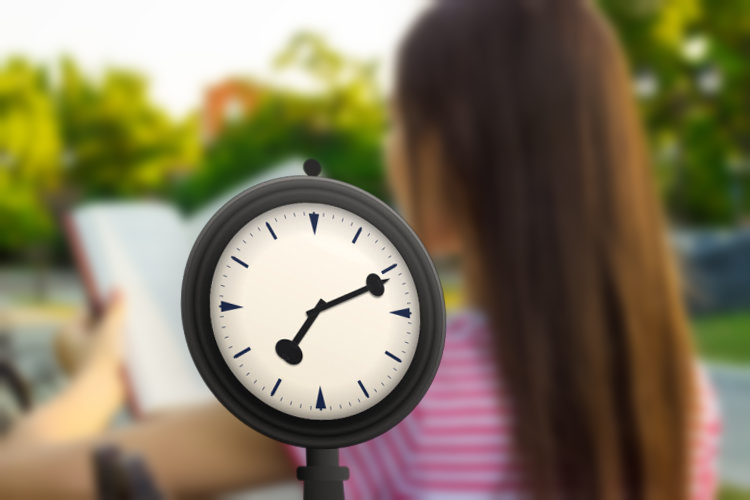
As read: 7.11
